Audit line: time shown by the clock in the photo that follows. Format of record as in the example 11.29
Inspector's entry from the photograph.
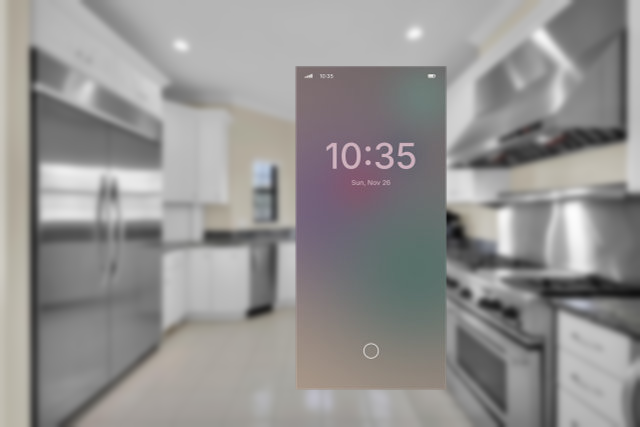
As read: 10.35
